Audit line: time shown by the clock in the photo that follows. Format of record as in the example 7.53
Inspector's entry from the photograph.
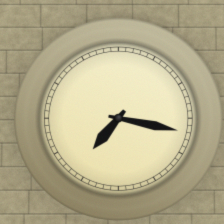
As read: 7.17
